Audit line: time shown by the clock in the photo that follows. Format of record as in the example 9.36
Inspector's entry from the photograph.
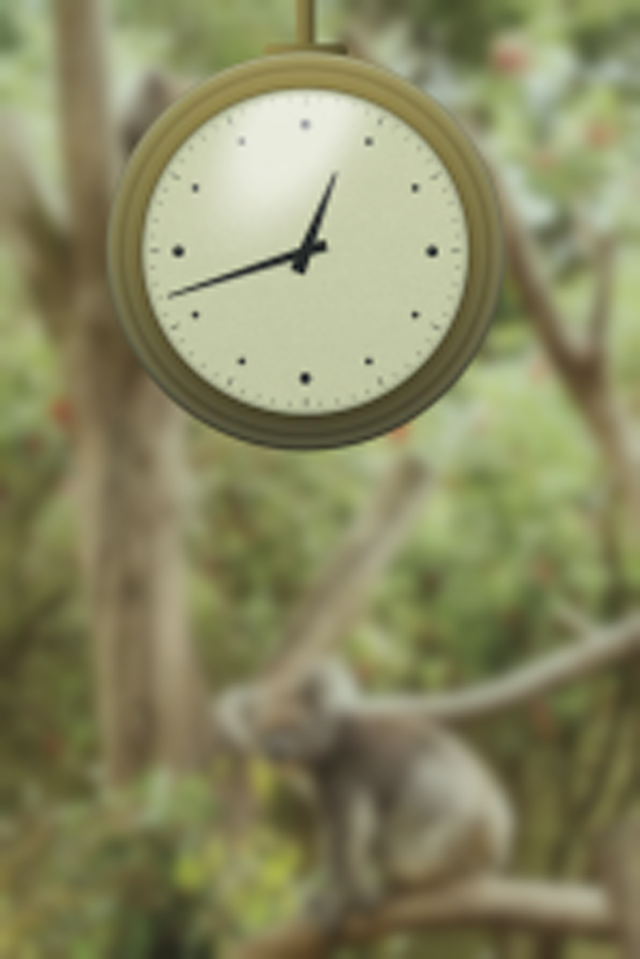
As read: 12.42
